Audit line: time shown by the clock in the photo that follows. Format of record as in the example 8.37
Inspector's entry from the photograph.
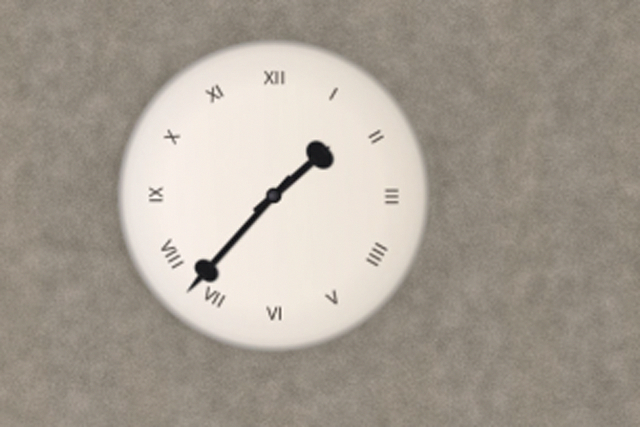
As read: 1.37
